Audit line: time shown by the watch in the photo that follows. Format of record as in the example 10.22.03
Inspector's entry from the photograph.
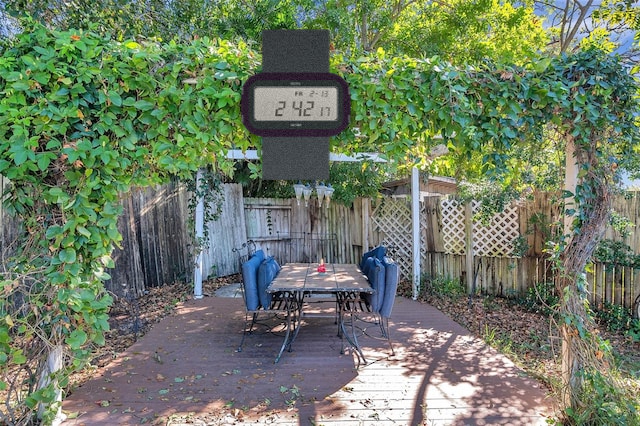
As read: 2.42.17
